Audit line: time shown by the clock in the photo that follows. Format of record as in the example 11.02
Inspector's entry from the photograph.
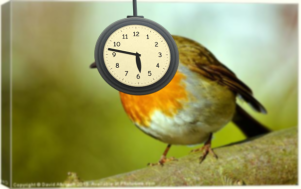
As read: 5.47
